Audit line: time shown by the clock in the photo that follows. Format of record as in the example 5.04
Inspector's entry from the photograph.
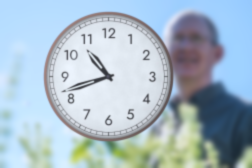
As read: 10.42
